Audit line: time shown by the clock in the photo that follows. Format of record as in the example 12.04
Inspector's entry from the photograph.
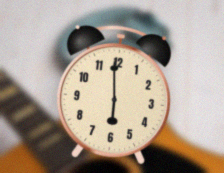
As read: 5.59
